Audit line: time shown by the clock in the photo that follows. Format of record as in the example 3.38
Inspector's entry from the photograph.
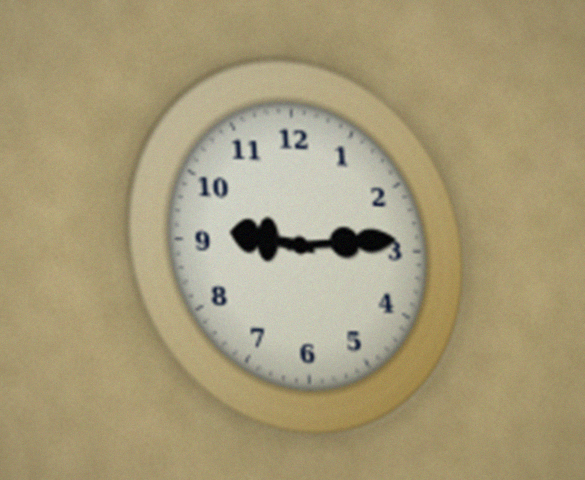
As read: 9.14
